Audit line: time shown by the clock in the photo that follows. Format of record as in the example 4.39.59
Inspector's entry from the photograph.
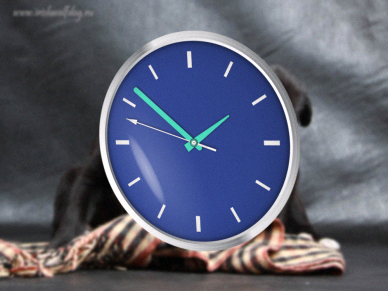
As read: 1.51.48
